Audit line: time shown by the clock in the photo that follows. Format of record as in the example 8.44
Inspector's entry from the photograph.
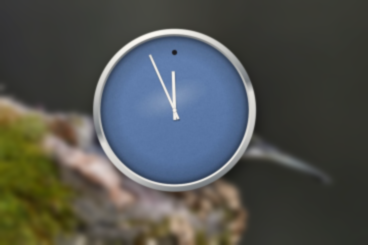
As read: 11.56
